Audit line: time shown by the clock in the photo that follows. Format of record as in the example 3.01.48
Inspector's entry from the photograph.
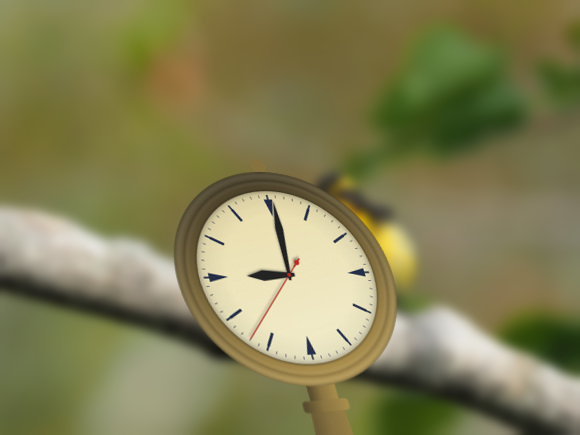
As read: 9.00.37
